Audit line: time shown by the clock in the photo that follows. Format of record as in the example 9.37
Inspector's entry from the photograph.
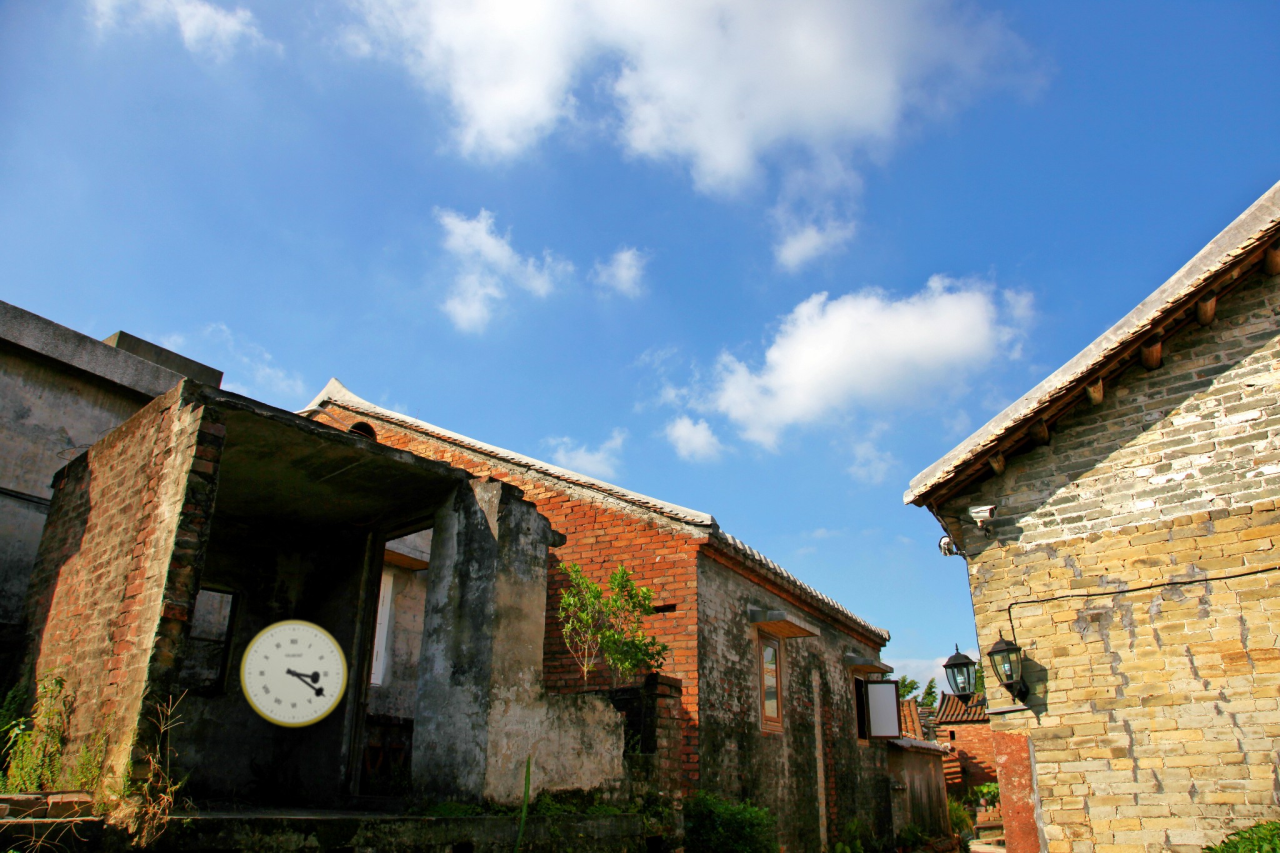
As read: 3.21
